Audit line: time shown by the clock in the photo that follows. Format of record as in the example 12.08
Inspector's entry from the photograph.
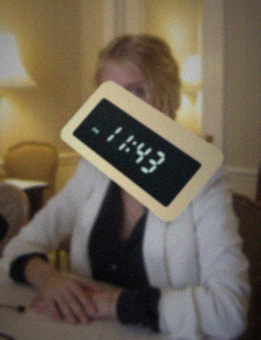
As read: 11.43
